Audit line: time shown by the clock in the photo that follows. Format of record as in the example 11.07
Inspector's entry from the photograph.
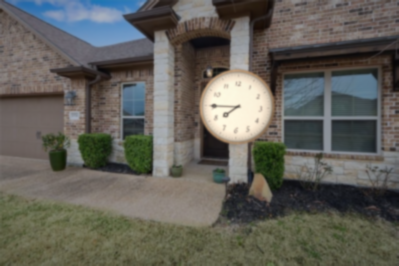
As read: 7.45
